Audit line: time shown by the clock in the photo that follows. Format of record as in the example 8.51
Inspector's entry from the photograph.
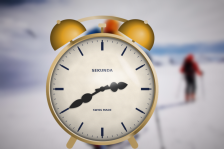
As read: 2.40
